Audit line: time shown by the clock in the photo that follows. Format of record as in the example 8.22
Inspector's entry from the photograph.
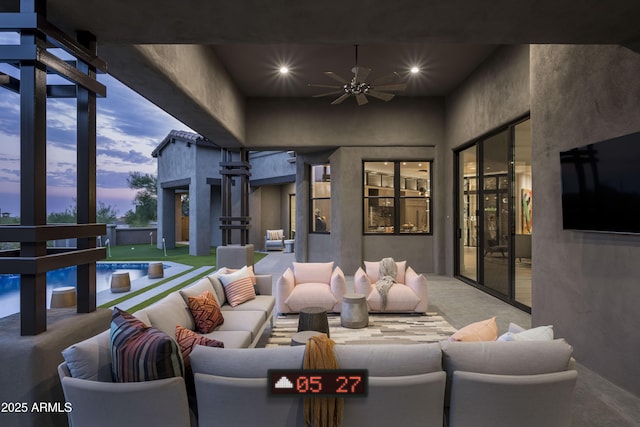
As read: 5.27
